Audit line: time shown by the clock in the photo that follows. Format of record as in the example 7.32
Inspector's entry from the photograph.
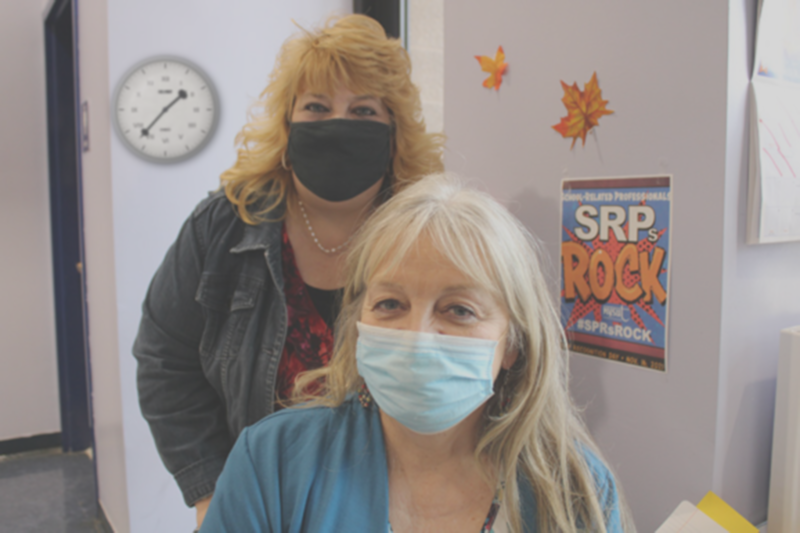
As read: 1.37
